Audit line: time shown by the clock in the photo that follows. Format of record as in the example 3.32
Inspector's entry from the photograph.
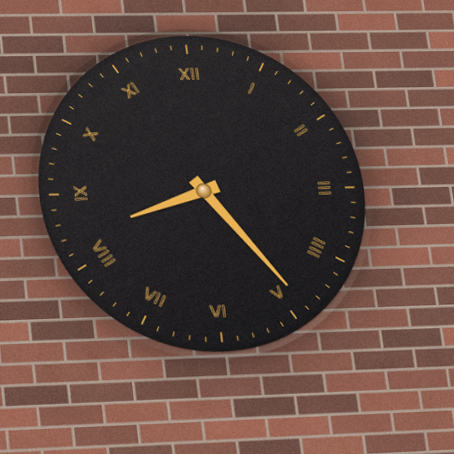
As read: 8.24
